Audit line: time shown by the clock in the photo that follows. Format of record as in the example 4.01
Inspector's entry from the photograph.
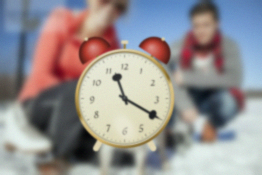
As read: 11.20
